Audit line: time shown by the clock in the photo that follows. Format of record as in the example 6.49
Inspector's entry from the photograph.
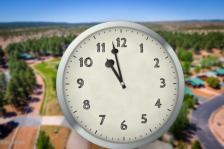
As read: 10.58
